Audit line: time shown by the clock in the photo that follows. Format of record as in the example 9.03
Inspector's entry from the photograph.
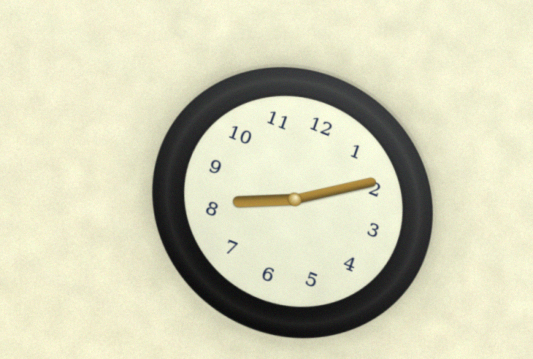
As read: 8.09
